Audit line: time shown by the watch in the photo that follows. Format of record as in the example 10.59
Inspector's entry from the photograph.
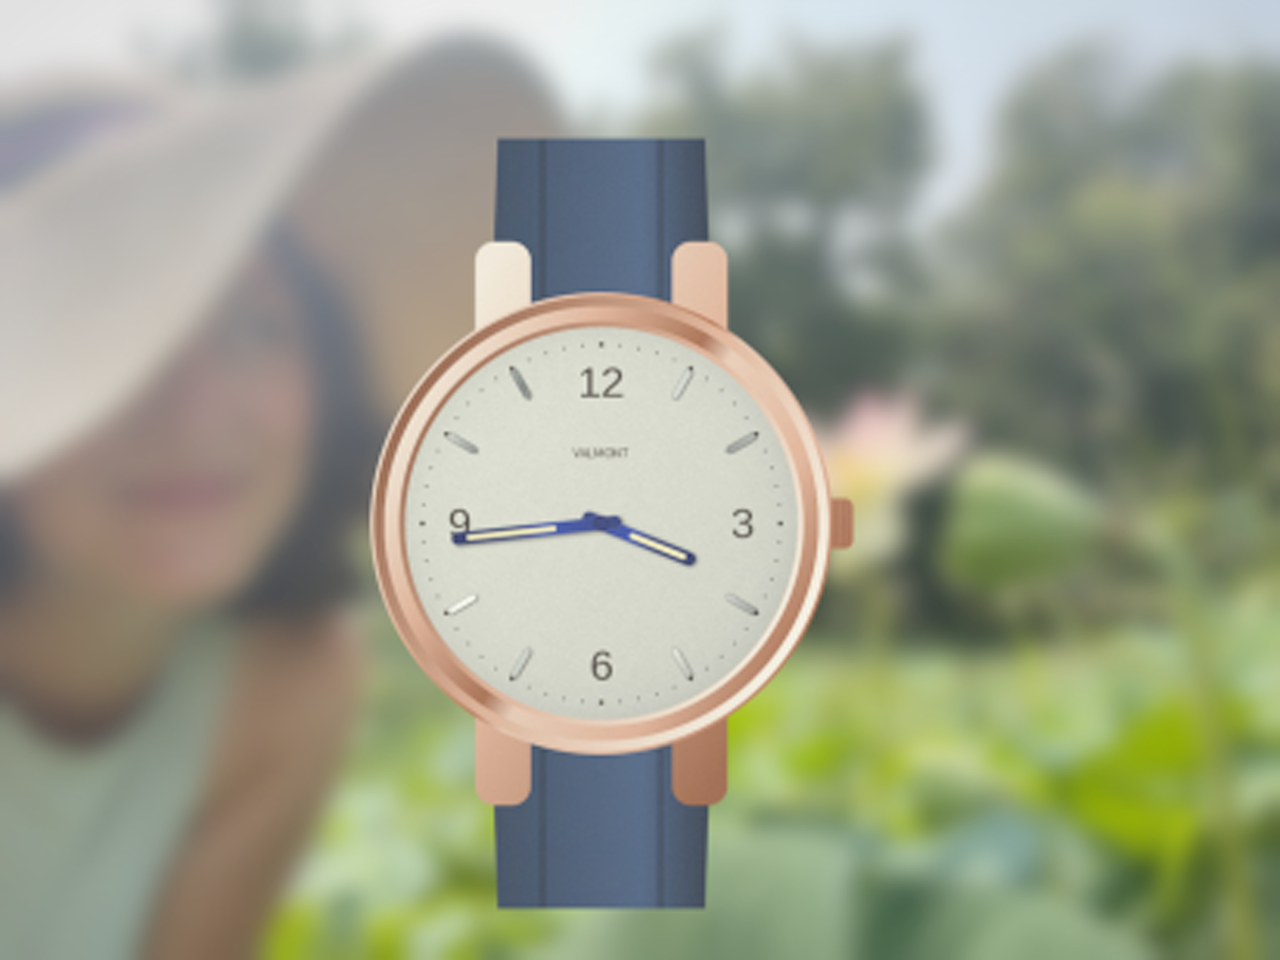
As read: 3.44
